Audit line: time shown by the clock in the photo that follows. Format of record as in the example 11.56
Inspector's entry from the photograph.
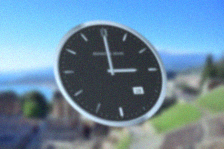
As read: 3.00
